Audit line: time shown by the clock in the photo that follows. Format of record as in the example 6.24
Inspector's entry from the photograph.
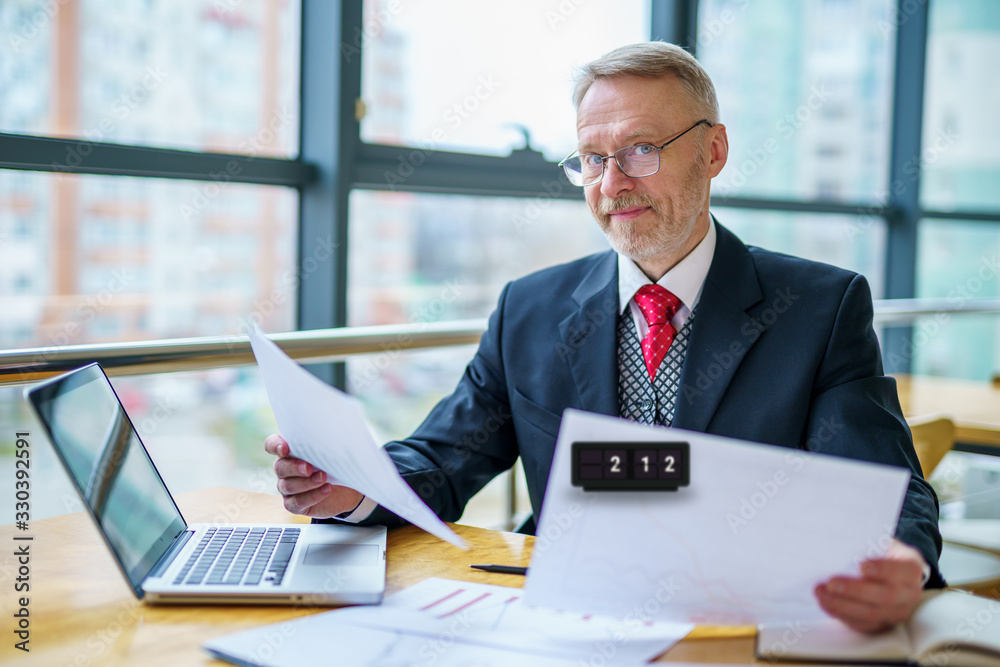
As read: 2.12
